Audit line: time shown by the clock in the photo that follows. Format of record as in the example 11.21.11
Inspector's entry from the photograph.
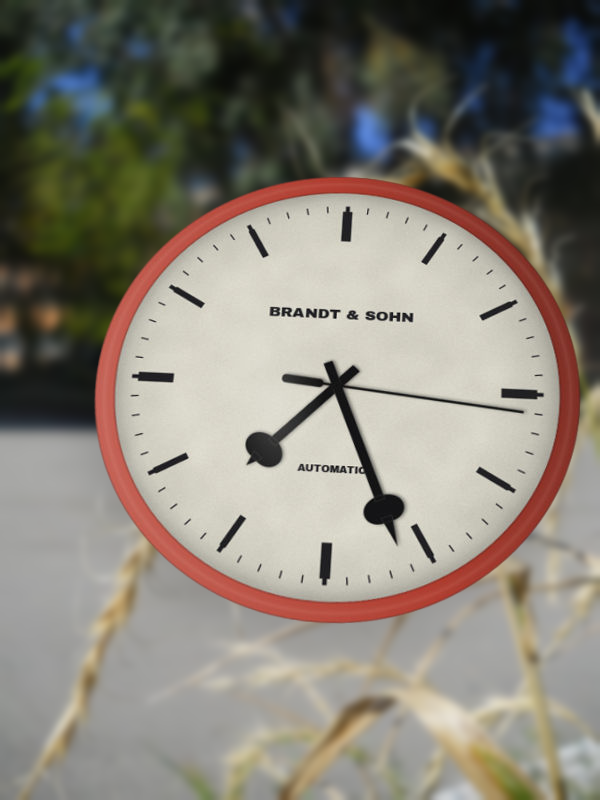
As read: 7.26.16
